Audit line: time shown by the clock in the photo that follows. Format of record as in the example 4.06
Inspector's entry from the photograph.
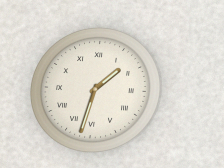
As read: 1.32
